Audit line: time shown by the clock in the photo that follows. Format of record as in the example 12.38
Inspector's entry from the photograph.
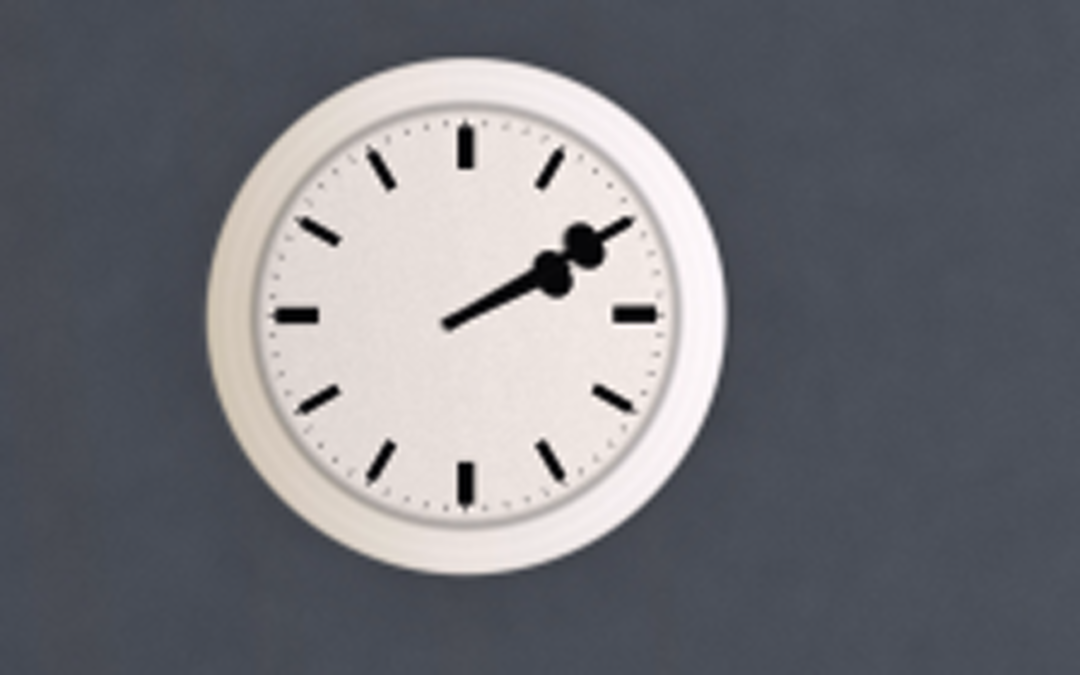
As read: 2.10
